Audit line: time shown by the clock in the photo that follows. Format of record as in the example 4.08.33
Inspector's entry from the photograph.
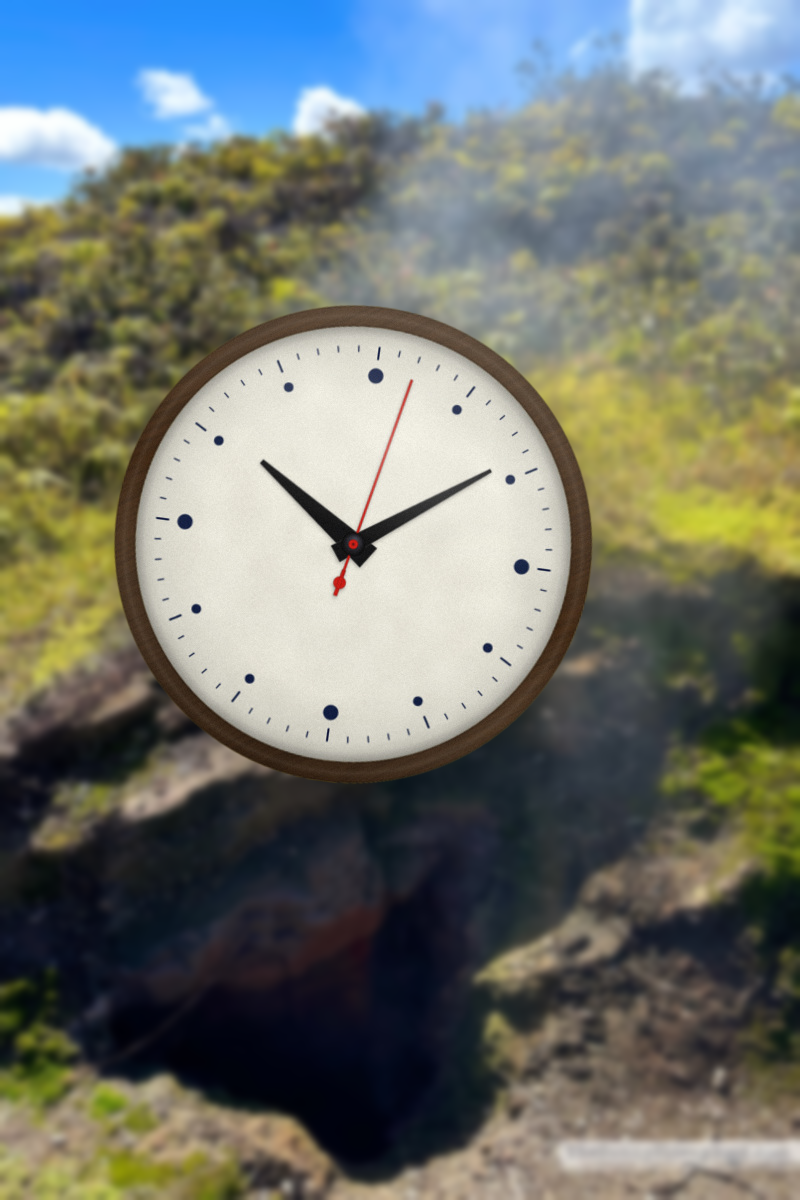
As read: 10.09.02
